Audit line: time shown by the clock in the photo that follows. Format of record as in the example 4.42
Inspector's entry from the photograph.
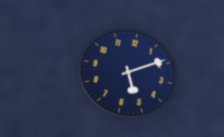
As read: 5.09
